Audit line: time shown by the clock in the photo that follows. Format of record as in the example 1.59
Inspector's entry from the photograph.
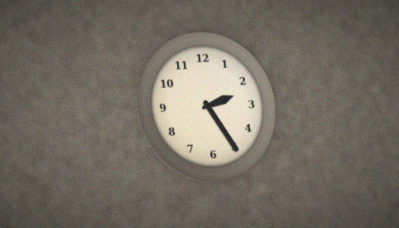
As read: 2.25
